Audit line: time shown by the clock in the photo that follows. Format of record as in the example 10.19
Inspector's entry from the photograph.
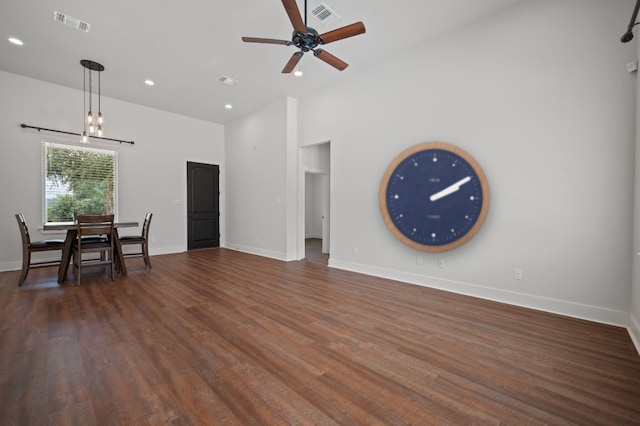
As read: 2.10
